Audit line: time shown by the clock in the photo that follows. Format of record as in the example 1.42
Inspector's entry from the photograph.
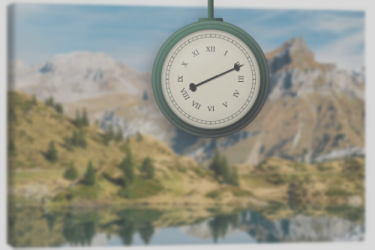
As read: 8.11
